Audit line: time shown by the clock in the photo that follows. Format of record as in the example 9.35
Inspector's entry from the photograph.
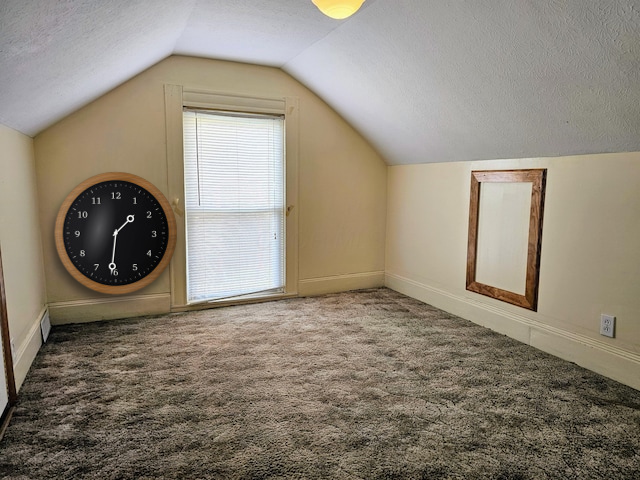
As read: 1.31
